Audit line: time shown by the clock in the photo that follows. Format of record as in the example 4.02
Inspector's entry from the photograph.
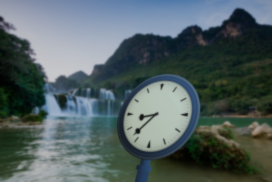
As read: 8.37
